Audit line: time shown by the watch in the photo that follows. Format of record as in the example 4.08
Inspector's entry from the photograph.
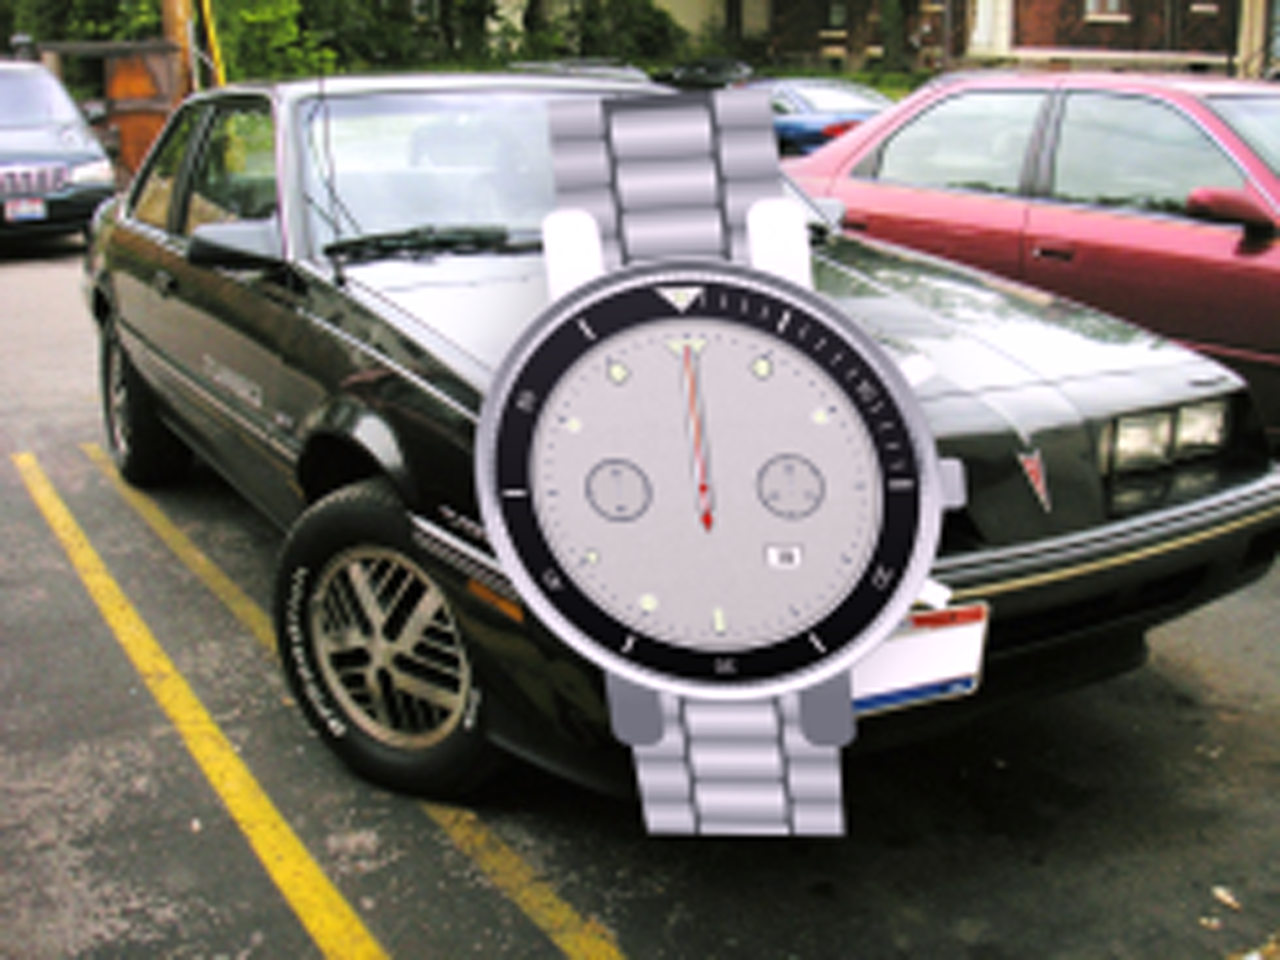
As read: 12.00
